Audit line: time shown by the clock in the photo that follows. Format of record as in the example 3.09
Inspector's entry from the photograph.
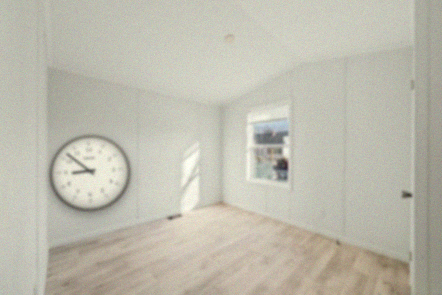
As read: 8.52
